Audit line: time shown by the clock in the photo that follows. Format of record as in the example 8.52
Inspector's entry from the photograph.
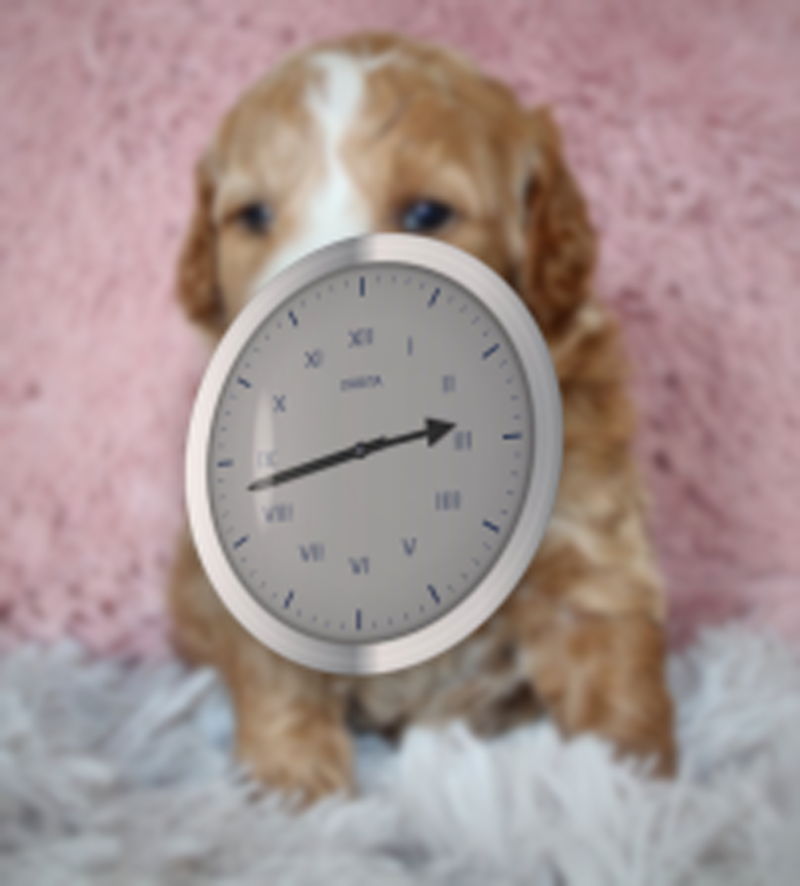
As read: 2.43
